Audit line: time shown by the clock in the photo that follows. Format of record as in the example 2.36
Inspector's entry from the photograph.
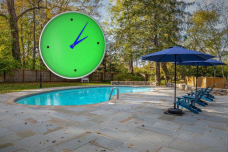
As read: 2.06
